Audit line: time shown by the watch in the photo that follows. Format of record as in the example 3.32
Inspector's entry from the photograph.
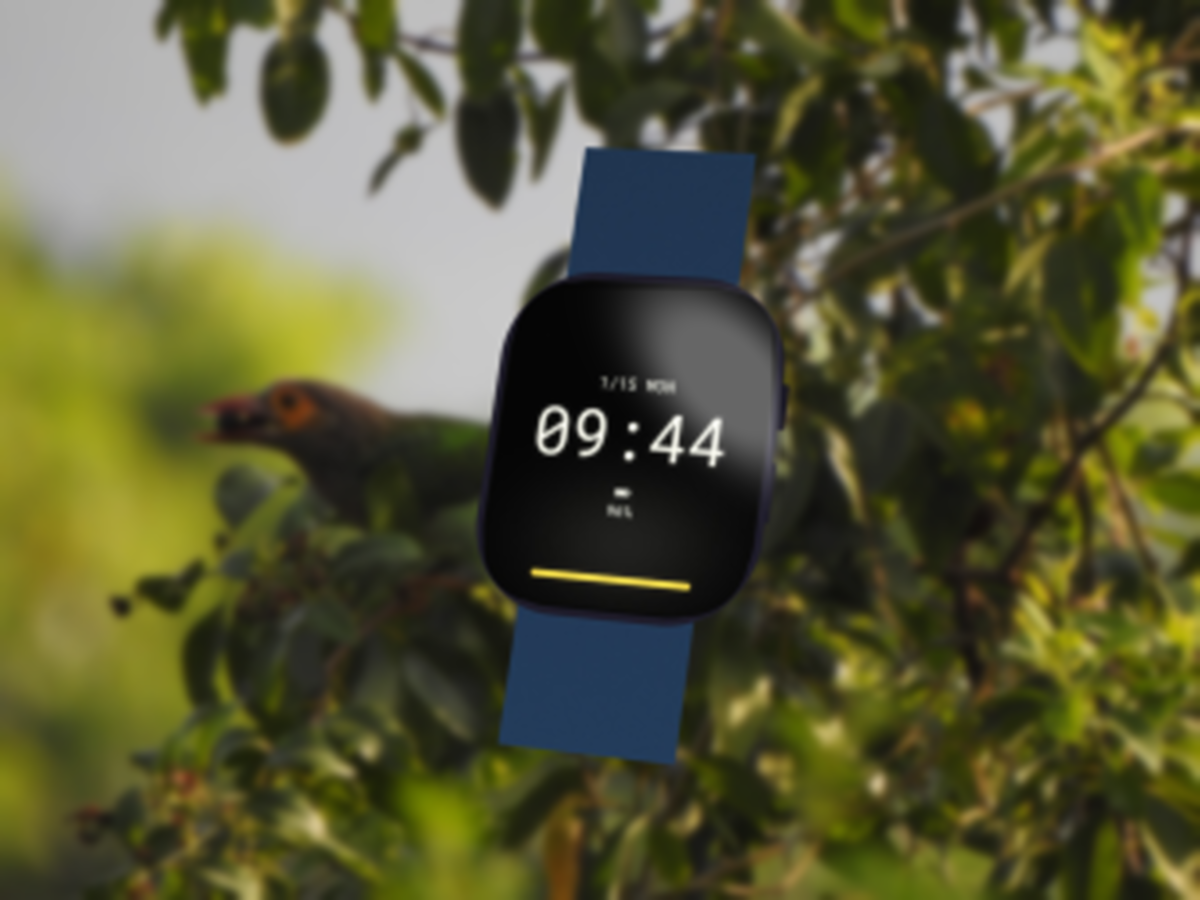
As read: 9.44
